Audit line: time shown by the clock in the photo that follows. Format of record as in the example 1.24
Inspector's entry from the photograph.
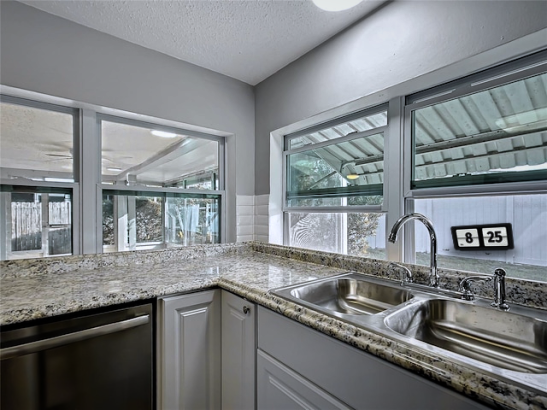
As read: 8.25
